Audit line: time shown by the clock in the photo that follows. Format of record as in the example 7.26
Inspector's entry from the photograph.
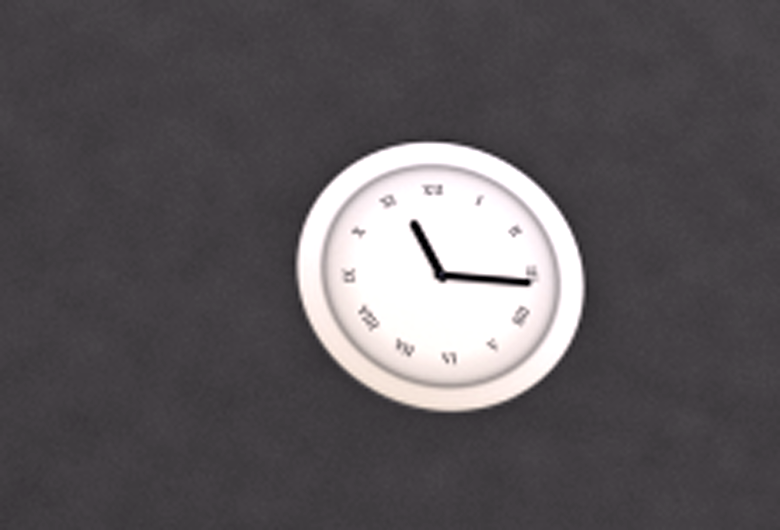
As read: 11.16
